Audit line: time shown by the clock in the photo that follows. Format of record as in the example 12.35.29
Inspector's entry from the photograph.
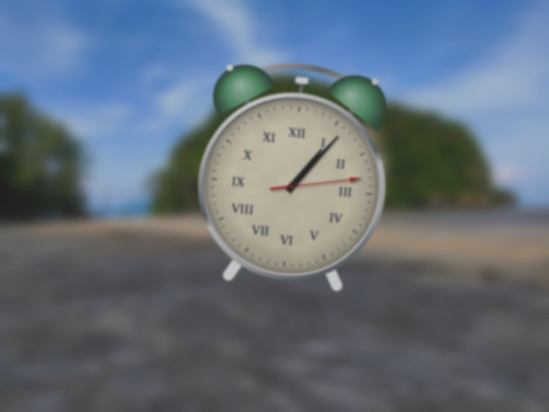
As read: 1.06.13
